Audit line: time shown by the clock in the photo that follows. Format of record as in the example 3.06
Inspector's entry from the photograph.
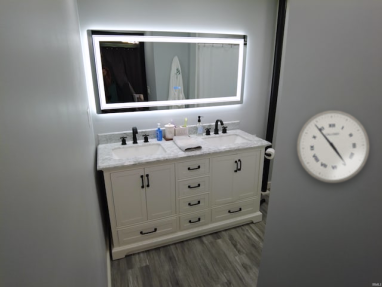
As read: 4.54
